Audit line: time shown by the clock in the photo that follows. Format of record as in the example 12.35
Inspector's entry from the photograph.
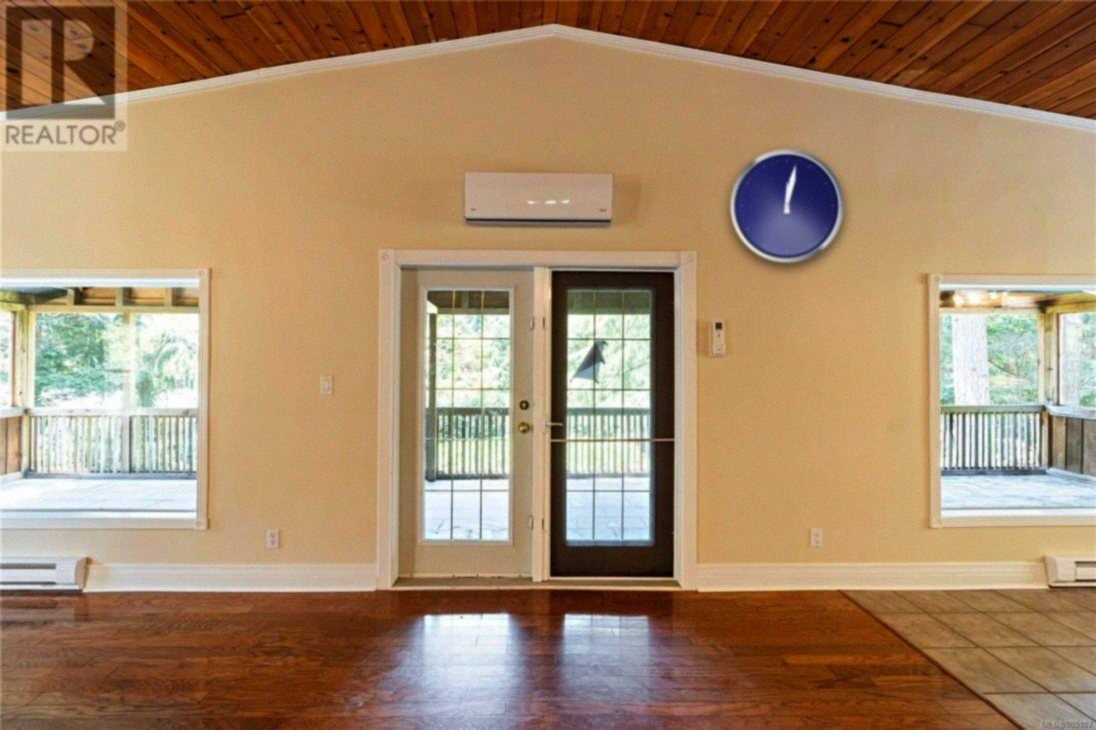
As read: 12.02
